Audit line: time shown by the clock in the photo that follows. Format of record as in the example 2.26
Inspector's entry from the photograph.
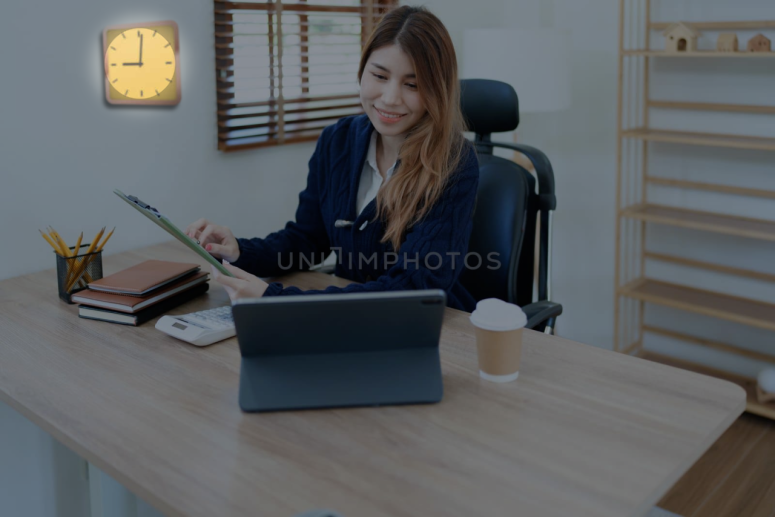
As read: 9.01
